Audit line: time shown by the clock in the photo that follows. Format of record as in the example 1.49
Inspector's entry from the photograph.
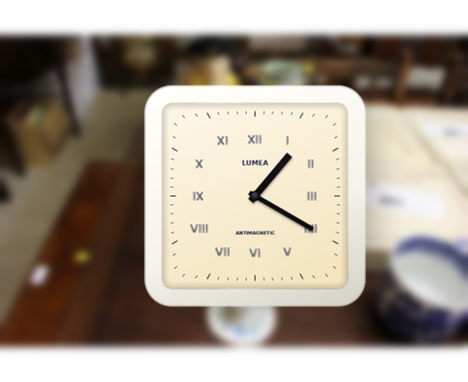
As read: 1.20
